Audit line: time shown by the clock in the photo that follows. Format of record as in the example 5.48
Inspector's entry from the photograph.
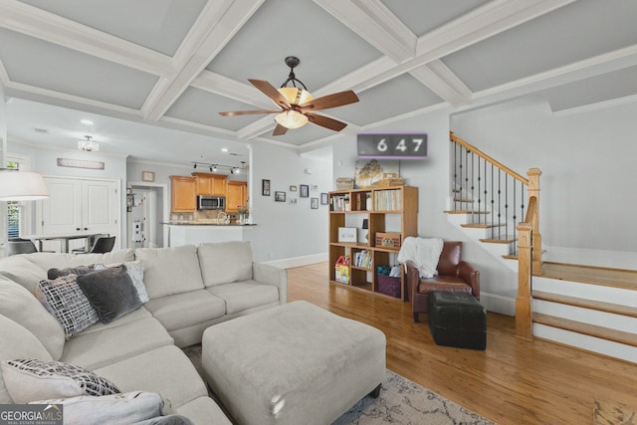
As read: 6.47
